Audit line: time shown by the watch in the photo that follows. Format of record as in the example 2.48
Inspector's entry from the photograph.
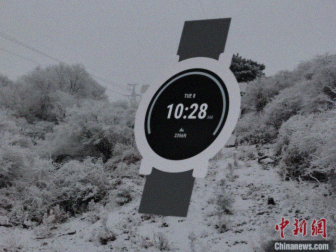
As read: 10.28
